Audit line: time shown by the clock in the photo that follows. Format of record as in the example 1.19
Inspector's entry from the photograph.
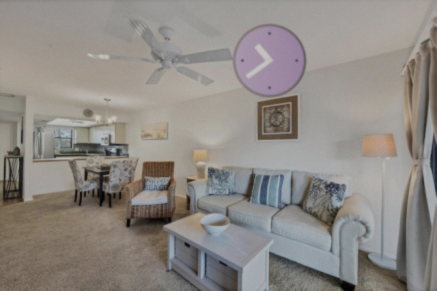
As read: 10.39
